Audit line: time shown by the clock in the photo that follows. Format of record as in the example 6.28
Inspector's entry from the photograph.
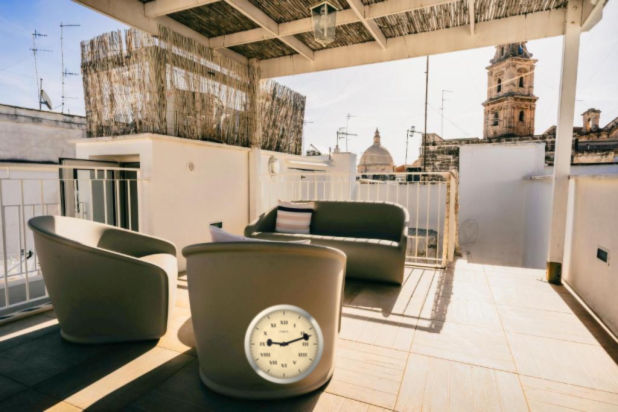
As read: 9.12
